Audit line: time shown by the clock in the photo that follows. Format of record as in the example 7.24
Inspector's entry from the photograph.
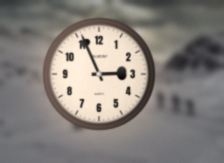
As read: 2.56
